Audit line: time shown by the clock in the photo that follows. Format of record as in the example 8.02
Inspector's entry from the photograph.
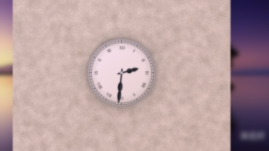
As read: 2.31
